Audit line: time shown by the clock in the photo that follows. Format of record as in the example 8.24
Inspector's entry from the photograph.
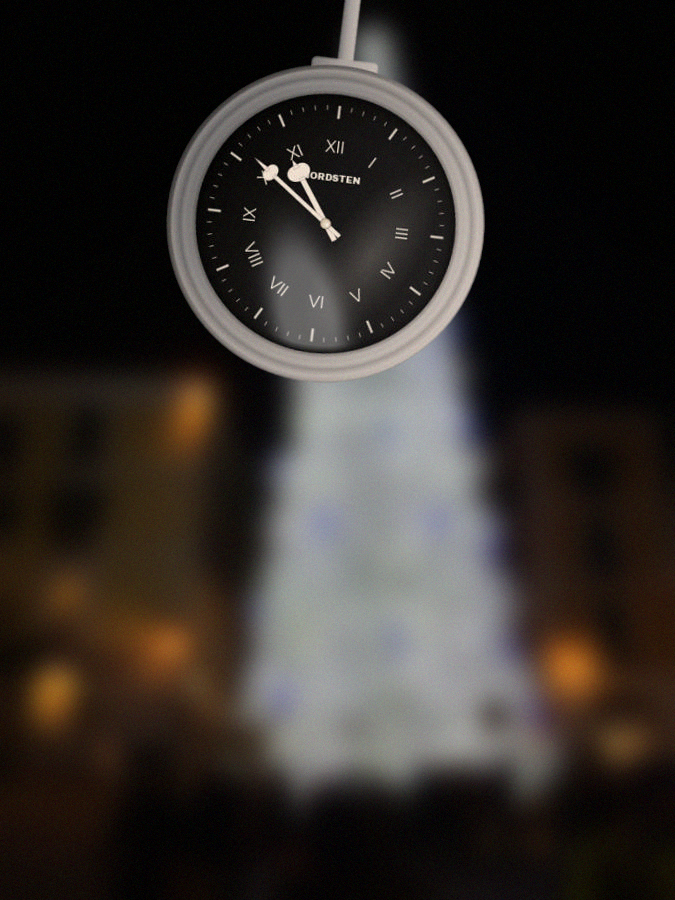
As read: 10.51
